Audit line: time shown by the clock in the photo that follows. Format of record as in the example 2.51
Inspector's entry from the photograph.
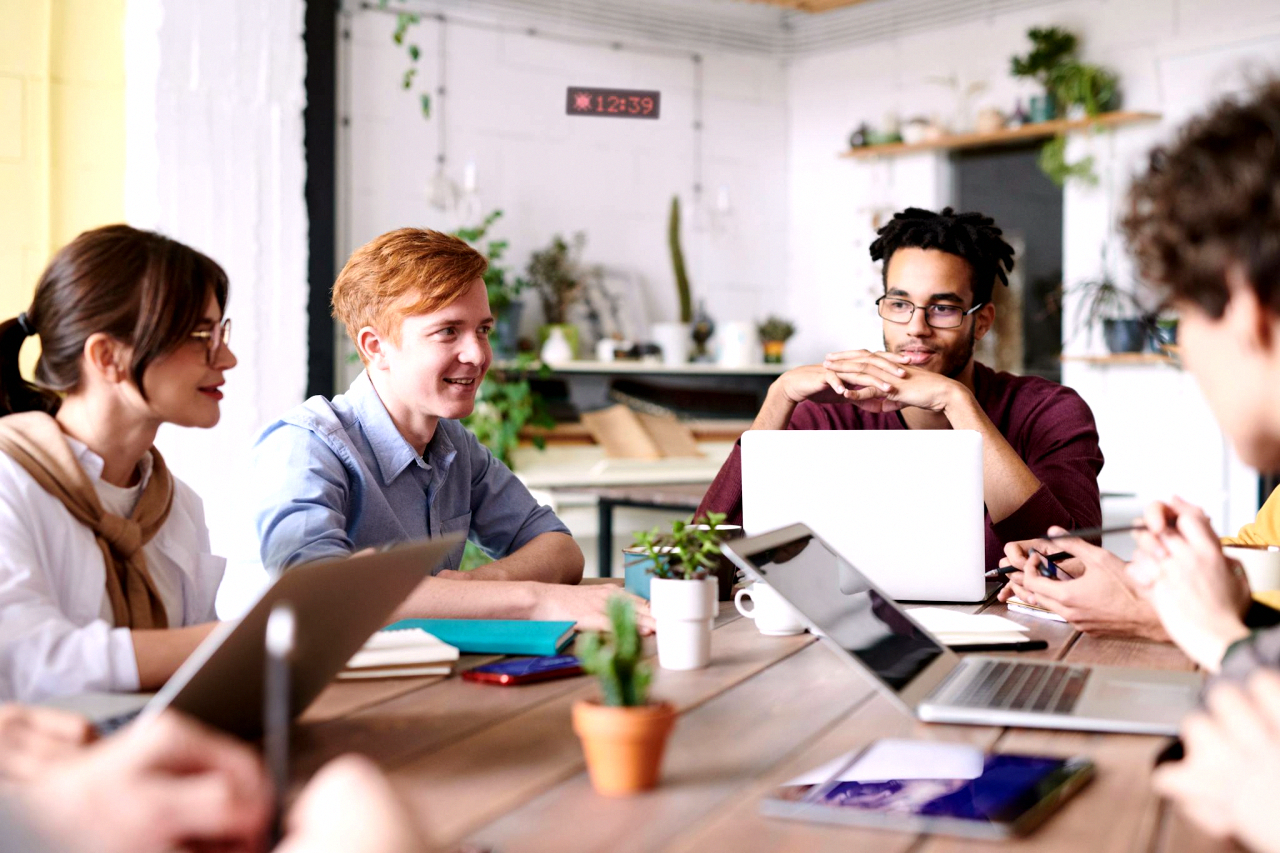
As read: 12.39
